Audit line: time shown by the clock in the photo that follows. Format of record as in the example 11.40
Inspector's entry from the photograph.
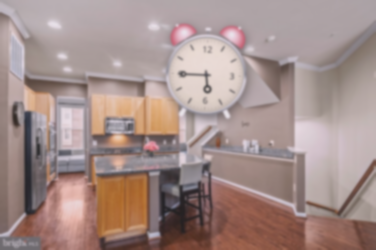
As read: 5.45
